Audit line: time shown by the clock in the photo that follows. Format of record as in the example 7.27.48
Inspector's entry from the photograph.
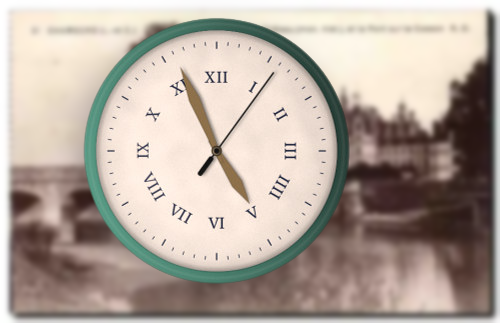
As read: 4.56.06
